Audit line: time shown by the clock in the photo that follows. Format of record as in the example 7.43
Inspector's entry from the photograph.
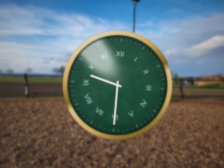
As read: 9.30
